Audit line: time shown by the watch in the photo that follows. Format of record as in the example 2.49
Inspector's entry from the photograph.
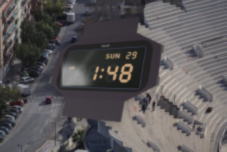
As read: 1.48
